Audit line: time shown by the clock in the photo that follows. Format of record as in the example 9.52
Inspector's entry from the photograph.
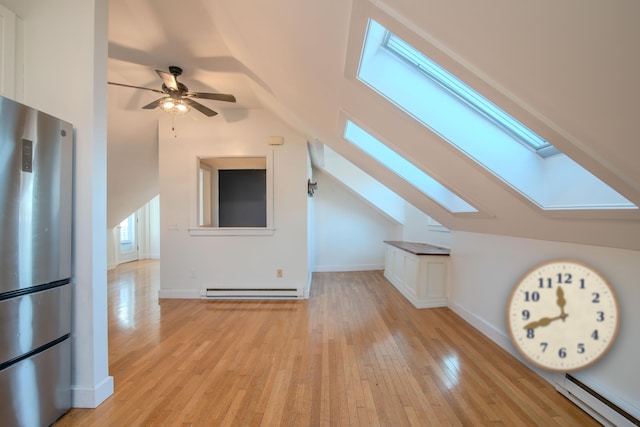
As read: 11.42
